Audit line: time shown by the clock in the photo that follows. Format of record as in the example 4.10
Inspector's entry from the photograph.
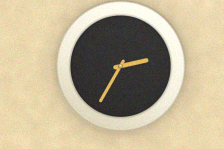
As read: 2.35
